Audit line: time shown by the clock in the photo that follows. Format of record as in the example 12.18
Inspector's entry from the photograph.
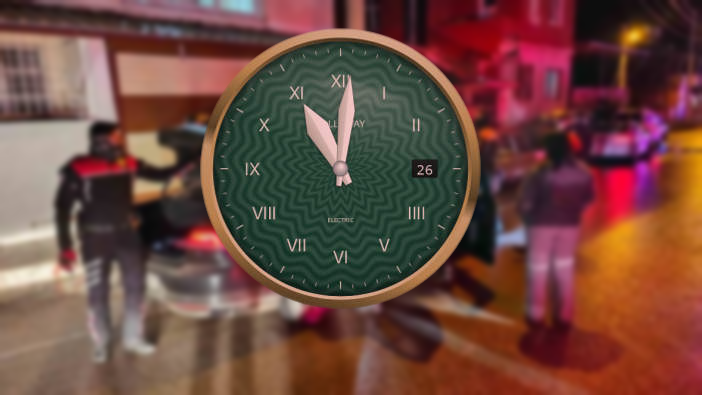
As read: 11.01
